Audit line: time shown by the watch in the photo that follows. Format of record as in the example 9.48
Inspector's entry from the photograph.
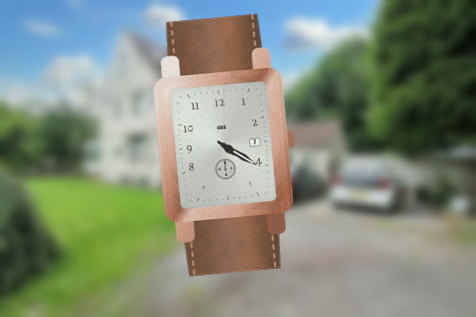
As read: 4.21
